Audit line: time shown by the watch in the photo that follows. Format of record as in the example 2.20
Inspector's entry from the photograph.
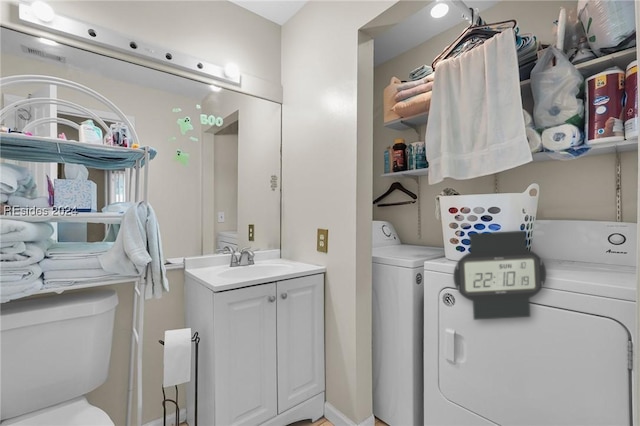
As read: 22.10
